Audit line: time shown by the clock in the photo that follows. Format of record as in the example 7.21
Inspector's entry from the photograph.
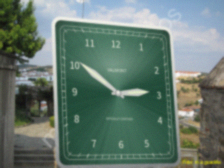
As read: 2.51
